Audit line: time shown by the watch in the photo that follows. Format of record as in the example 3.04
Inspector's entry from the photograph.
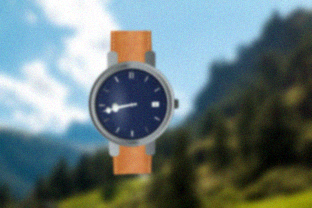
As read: 8.43
